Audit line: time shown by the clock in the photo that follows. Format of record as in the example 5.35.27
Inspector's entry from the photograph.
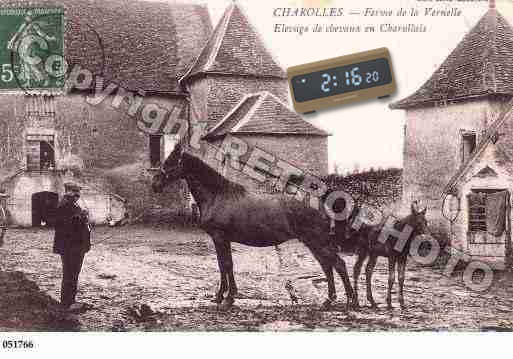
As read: 2.16.20
